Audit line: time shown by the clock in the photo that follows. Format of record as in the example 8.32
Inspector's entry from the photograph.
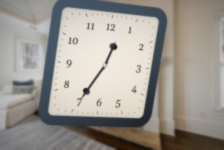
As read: 12.35
